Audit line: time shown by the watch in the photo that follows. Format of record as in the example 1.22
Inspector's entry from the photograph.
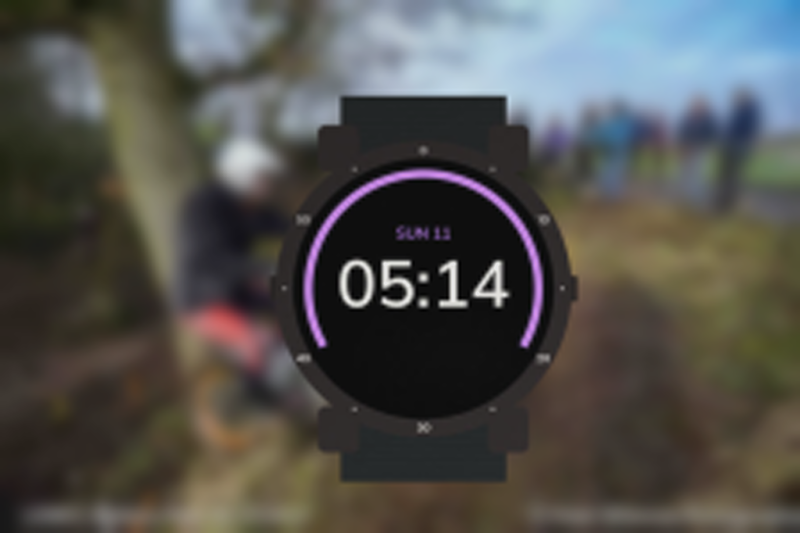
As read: 5.14
